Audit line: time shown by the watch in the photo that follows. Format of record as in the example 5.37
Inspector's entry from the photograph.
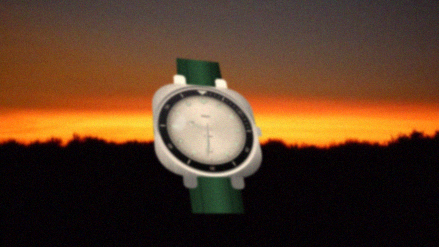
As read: 9.31
